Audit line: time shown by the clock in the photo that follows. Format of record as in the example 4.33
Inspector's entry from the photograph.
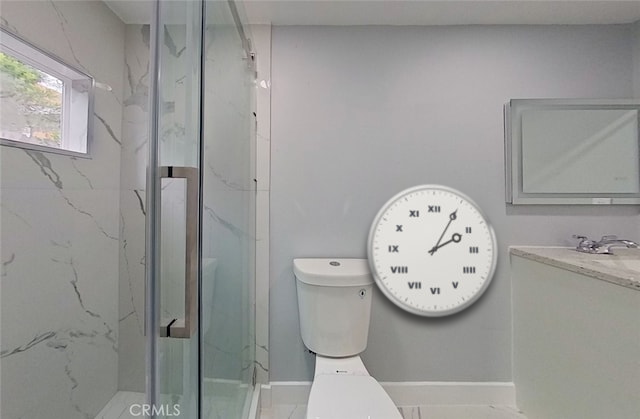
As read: 2.05
